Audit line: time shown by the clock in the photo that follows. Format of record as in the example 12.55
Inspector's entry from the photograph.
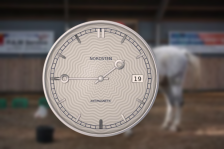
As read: 1.45
